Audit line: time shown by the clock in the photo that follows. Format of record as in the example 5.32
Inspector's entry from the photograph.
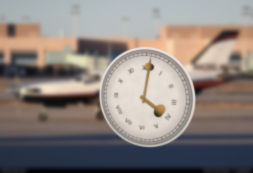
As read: 4.01
